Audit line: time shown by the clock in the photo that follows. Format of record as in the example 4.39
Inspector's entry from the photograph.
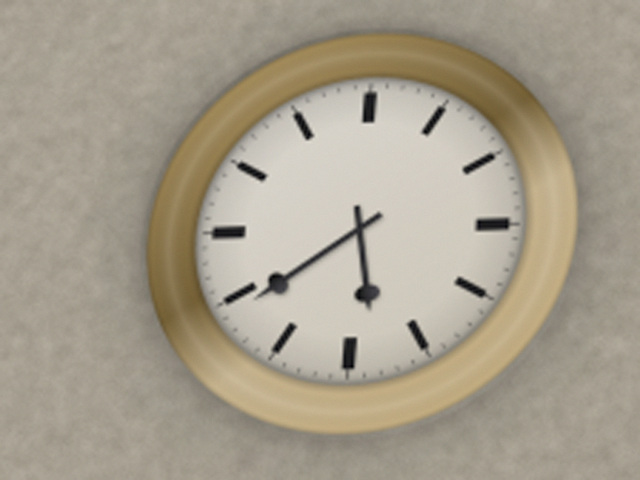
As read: 5.39
